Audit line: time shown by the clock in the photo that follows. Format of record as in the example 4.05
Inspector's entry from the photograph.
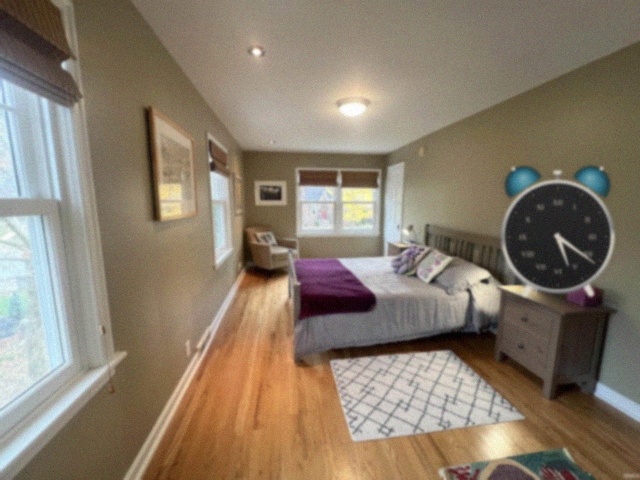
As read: 5.21
